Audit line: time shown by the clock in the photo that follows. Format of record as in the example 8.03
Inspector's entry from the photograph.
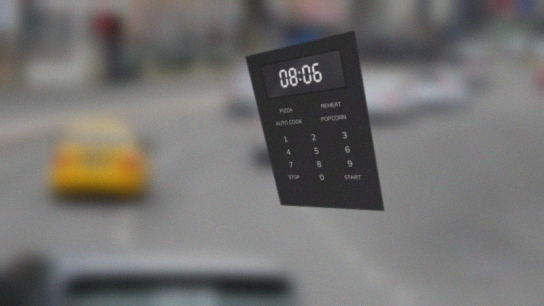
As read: 8.06
